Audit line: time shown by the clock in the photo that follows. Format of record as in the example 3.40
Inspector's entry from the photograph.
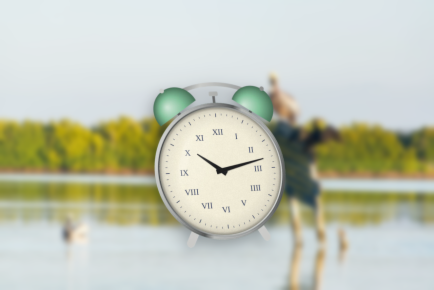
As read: 10.13
